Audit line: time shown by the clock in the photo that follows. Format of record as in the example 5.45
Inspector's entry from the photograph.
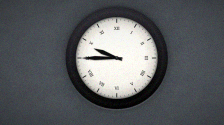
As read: 9.45
